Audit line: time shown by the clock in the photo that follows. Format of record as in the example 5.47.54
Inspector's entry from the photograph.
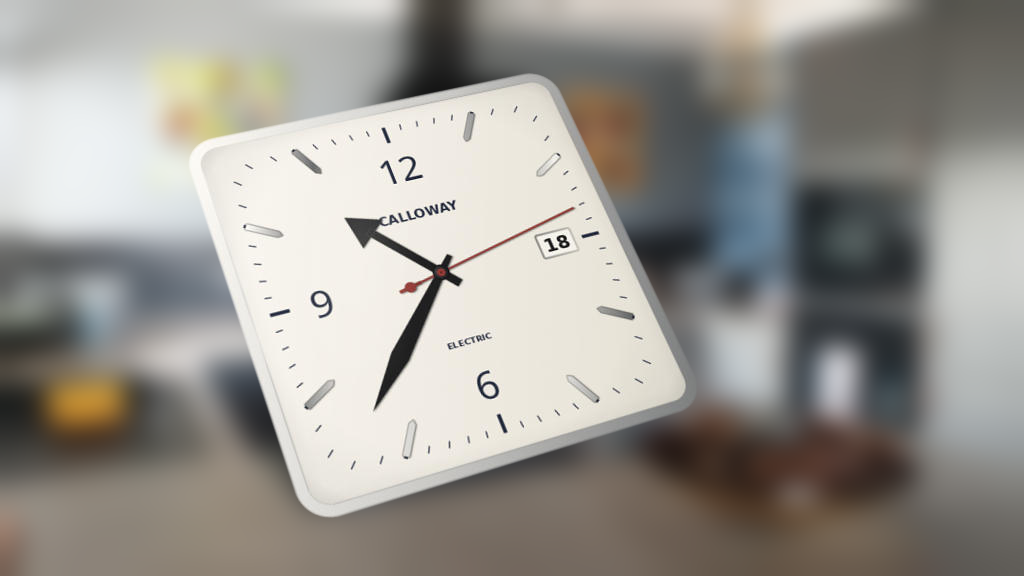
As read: 10.37.13
